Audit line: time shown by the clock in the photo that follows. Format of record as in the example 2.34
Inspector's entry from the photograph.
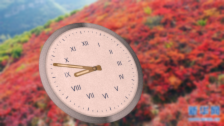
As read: 8.48
